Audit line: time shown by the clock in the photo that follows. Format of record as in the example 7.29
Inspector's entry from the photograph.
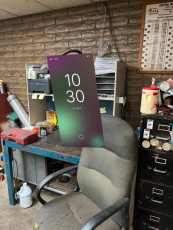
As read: 10.30
